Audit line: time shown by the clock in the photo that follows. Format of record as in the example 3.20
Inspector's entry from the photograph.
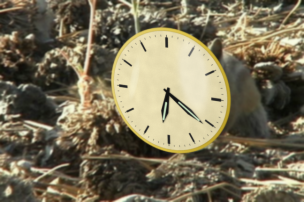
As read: 6.21
